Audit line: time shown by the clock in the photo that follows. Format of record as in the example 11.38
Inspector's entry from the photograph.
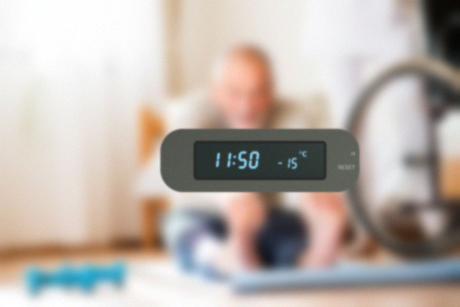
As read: 11.50
